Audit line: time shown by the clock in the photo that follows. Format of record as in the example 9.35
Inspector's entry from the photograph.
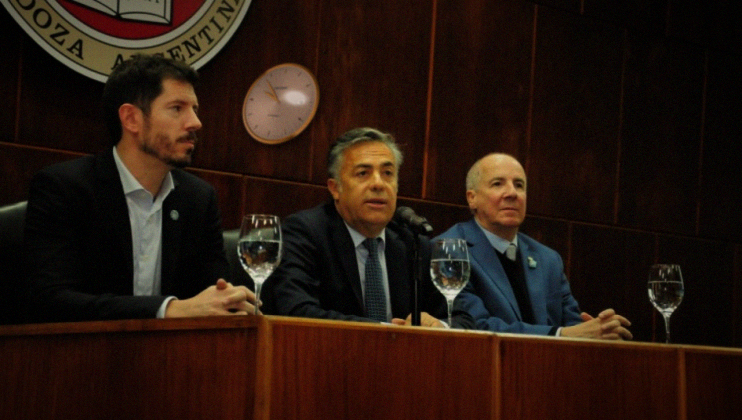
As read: 9.53
